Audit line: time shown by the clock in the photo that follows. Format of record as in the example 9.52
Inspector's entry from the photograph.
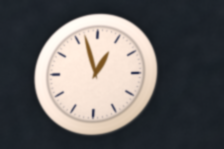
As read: 12.57
